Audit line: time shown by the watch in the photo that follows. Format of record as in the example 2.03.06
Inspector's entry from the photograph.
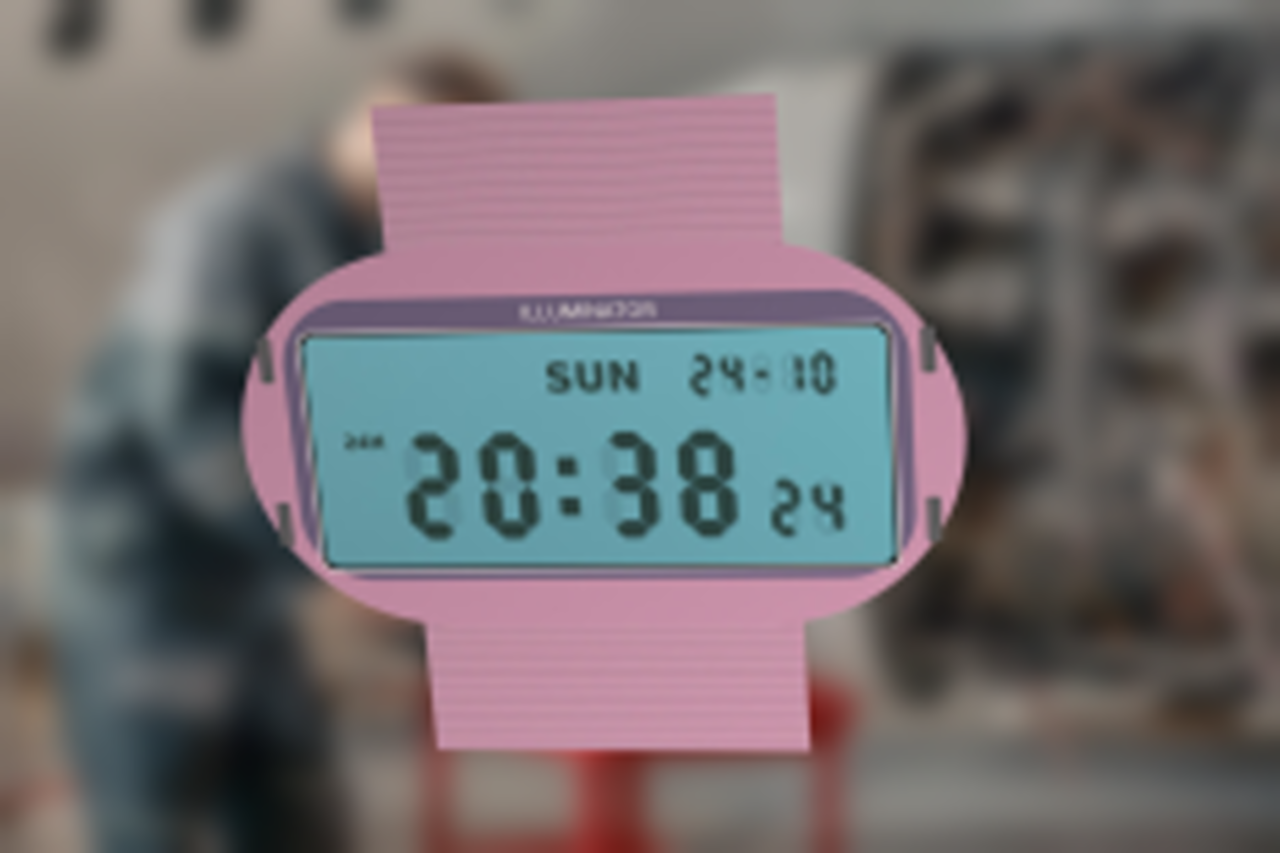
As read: 20.38.24
